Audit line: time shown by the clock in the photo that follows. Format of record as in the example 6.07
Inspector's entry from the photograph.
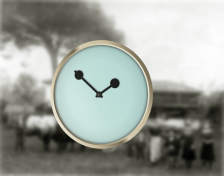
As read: 1.52
